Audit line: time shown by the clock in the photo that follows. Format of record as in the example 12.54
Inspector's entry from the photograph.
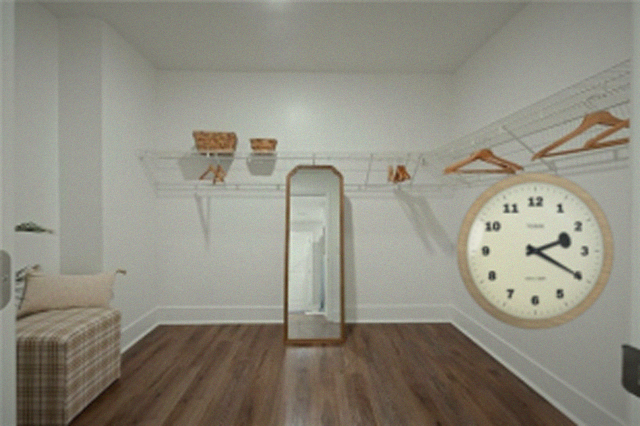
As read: 2.20
